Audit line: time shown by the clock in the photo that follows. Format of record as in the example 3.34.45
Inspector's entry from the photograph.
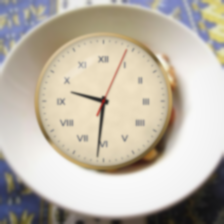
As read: 9.31.04
